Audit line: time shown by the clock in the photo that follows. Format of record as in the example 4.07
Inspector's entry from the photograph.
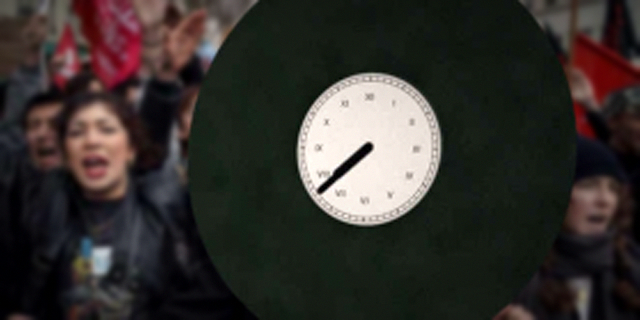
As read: 7.38
